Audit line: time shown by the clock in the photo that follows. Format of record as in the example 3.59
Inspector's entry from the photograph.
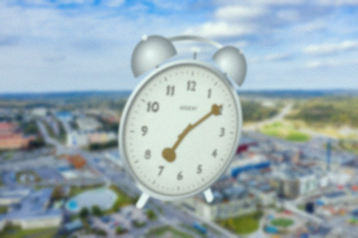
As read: 7.09
